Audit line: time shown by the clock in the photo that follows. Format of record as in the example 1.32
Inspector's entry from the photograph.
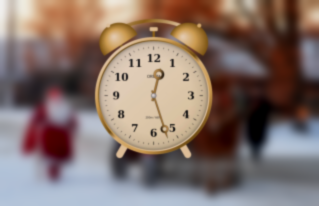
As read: 12.27
